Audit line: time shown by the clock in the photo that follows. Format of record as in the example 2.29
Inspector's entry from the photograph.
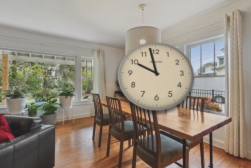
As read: 9.58
